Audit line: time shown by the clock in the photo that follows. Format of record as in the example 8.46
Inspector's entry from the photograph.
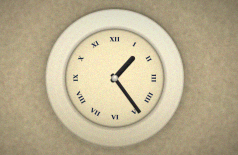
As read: 1.24
